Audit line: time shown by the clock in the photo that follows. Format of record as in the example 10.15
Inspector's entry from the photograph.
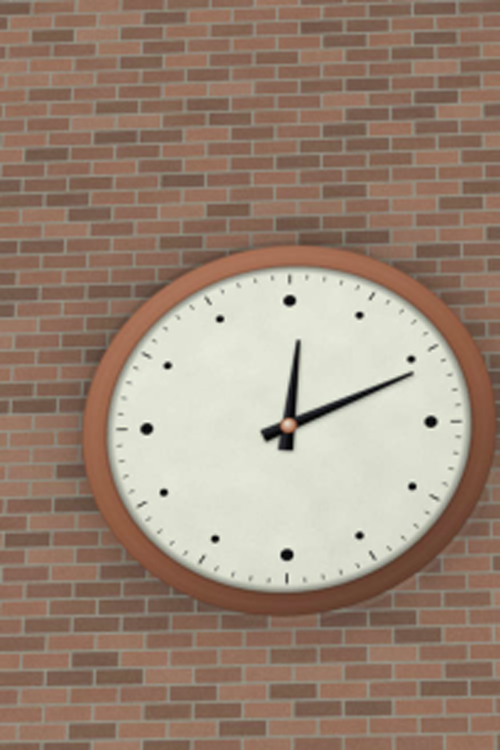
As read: 12.11
